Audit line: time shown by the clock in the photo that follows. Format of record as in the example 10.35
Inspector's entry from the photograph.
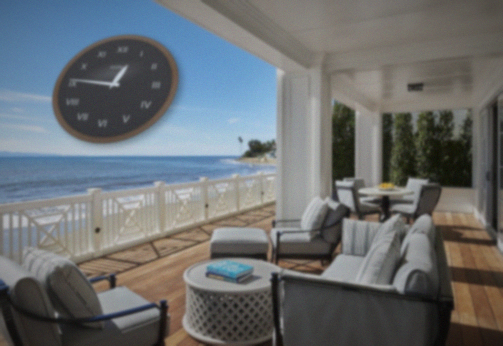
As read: 12.46
